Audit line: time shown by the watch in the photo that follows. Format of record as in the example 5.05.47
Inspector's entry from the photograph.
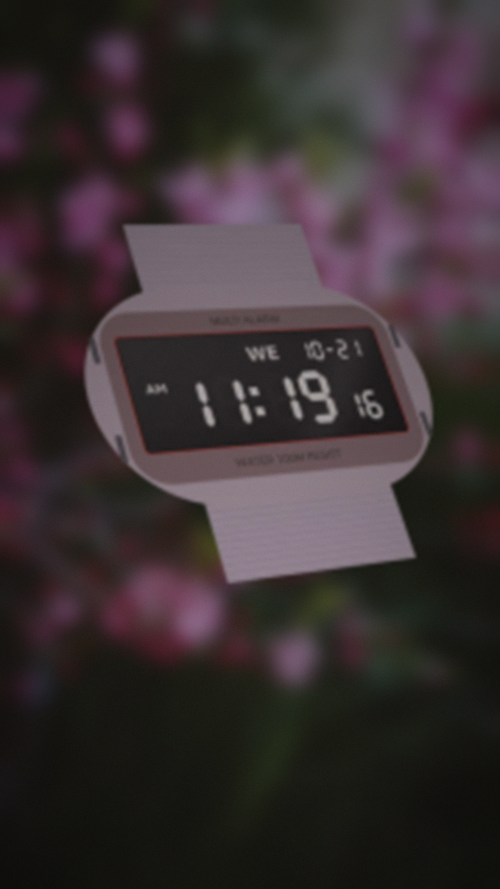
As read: 11.19.16
